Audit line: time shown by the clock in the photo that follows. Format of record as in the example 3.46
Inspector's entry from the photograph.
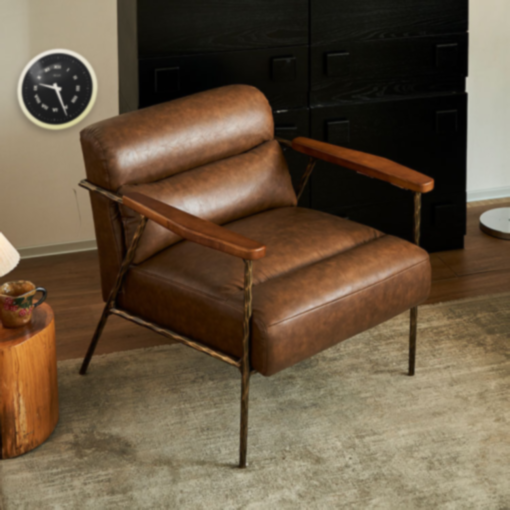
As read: 9.26
